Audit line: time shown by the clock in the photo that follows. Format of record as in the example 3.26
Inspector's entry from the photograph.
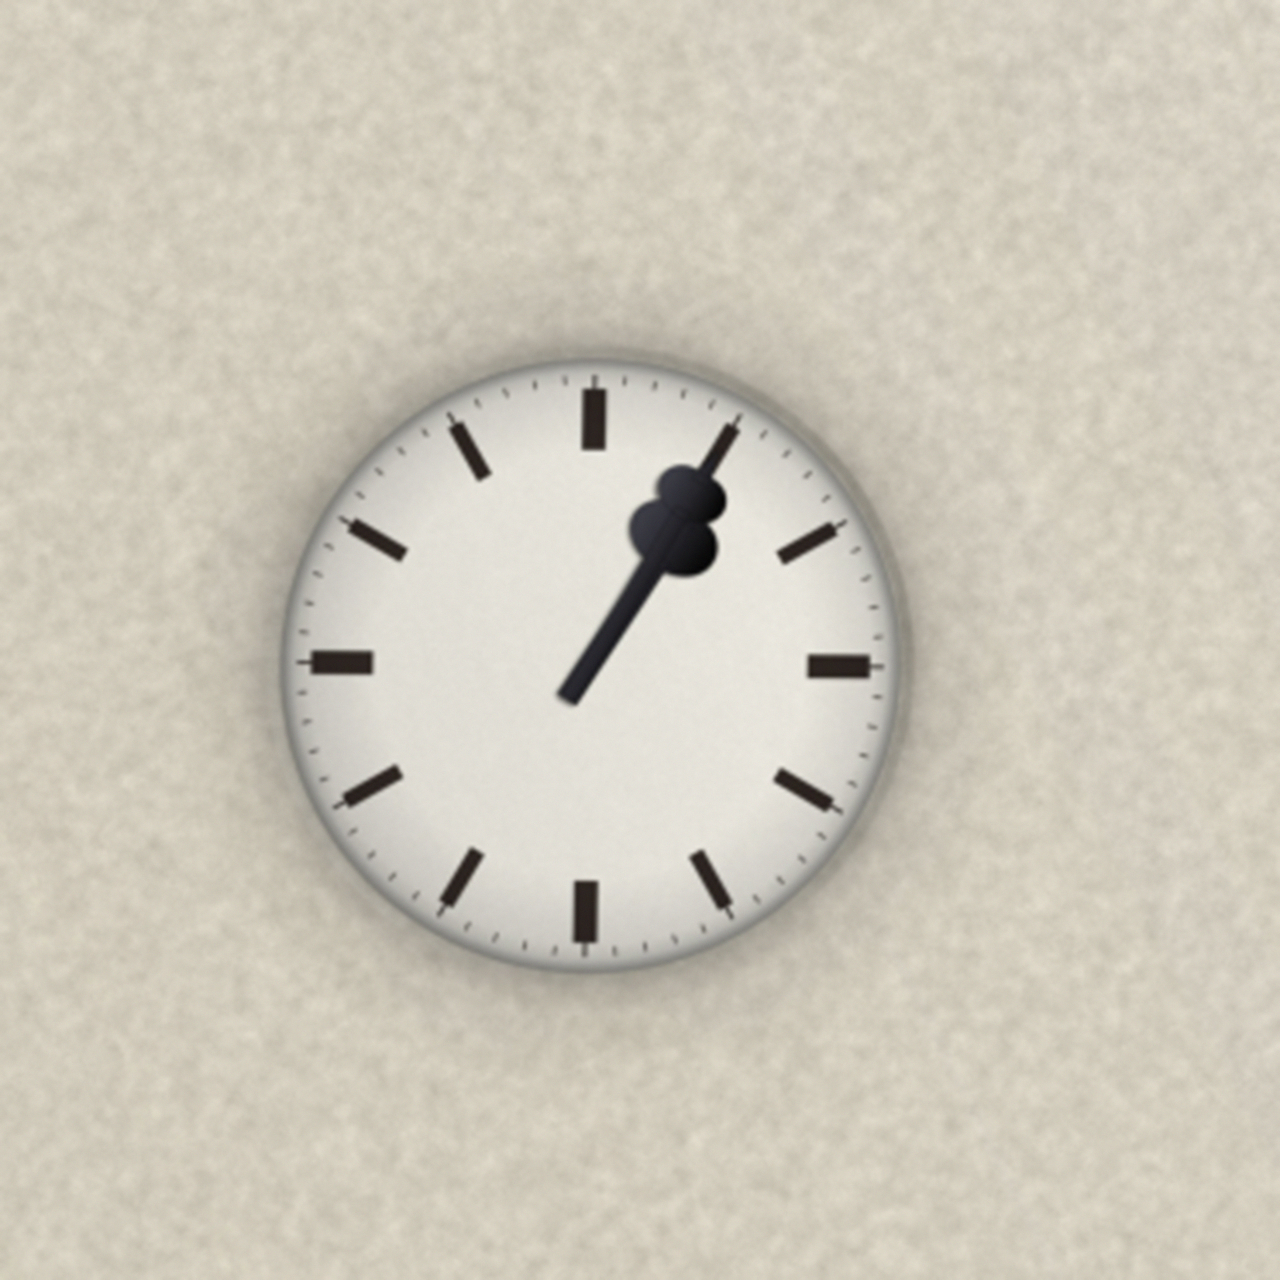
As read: 1.05
